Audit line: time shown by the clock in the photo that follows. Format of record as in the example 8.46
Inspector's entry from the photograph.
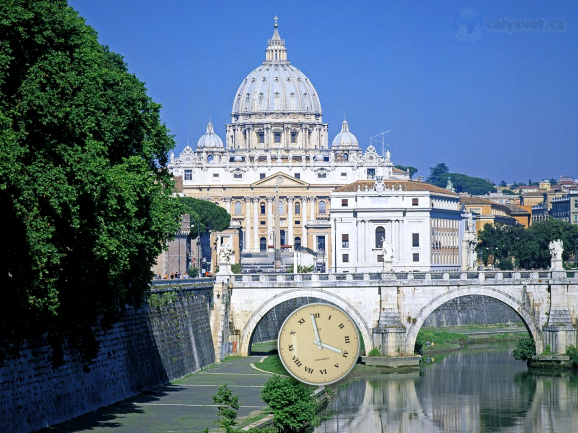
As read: 3.59
